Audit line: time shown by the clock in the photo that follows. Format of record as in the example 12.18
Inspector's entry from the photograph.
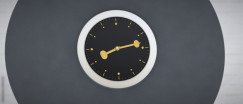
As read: 8.13
